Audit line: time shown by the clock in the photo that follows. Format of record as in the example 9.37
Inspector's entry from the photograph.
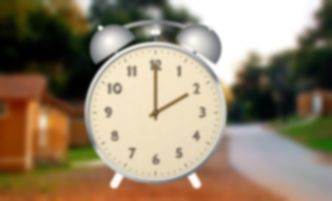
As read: 2.00
